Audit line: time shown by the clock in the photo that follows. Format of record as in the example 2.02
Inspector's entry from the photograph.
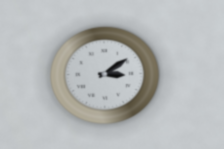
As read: 3.09
